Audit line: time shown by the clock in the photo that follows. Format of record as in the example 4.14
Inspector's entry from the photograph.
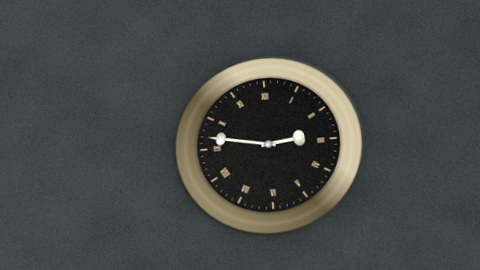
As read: 2.47
